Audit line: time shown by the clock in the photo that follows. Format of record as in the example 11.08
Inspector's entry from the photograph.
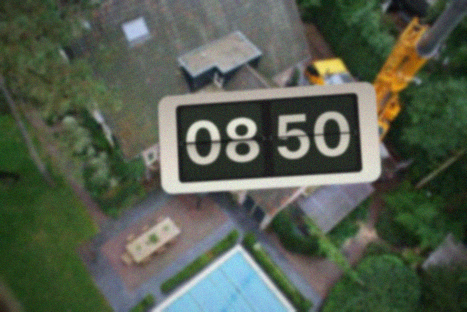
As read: 8.50
